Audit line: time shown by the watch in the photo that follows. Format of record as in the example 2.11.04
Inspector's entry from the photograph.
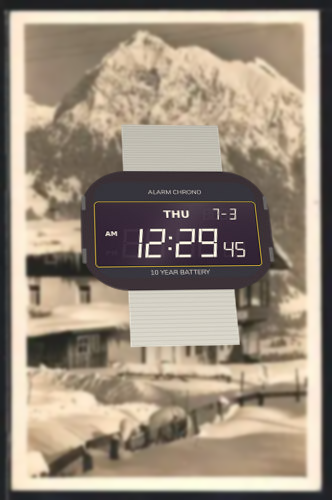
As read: 12.29.45
